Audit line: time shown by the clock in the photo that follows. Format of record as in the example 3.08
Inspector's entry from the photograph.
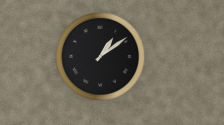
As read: 1.09
